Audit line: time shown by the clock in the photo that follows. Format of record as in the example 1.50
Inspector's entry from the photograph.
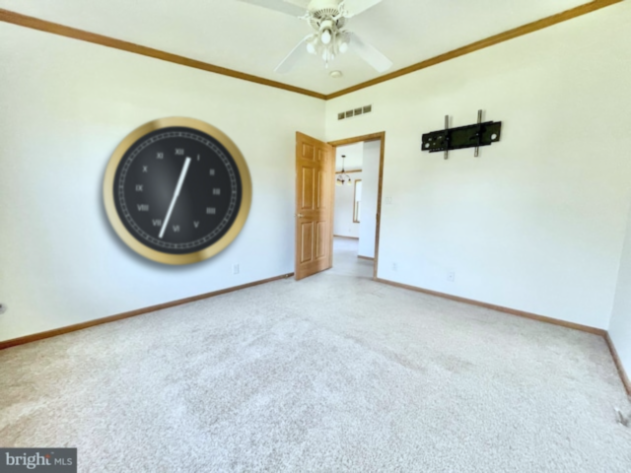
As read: 12.33
